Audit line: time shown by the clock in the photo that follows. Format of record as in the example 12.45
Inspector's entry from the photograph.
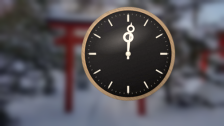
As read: 12.01
